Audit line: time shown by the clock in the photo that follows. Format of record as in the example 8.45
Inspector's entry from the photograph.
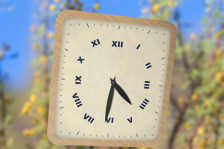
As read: 4.31
